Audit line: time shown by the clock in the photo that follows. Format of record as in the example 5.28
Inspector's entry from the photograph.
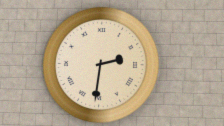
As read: 2.31
